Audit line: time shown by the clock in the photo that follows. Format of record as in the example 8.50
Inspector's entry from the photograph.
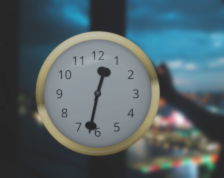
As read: 12.32
